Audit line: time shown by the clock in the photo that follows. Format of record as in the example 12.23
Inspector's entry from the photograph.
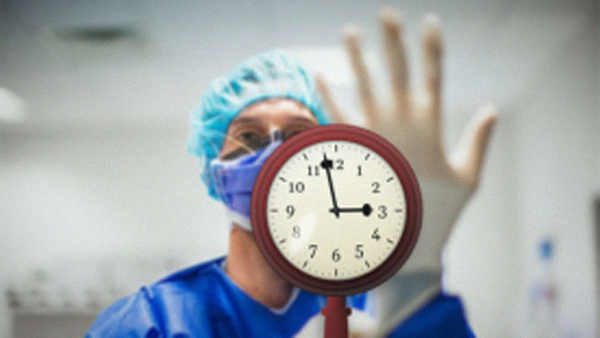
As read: 2.58
